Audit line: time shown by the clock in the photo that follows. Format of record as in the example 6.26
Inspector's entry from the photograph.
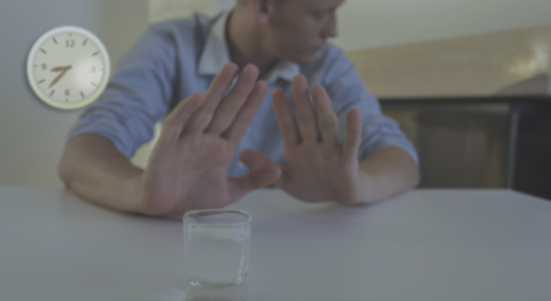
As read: 8.37
